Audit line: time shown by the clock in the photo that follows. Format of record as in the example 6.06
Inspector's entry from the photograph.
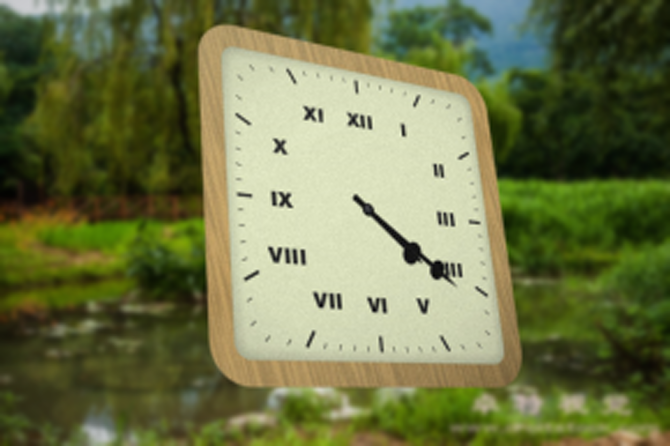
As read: 4.21
